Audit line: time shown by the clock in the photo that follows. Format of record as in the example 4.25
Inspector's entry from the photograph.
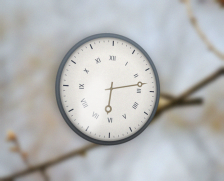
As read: 6.13
